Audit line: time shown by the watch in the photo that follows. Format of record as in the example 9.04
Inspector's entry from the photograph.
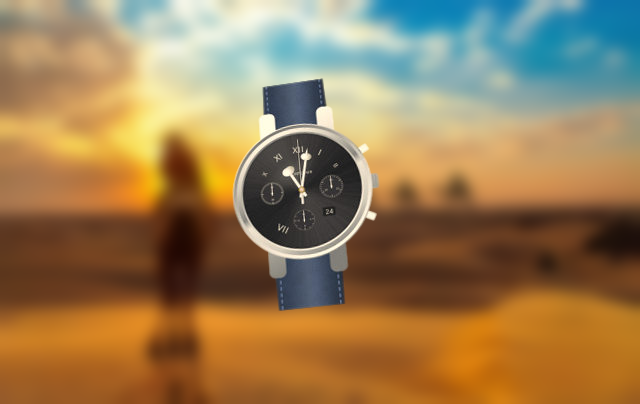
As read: 11.02
